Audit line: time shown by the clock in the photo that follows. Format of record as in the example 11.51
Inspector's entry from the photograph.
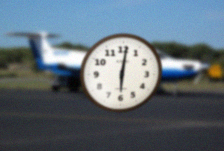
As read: 6.01
